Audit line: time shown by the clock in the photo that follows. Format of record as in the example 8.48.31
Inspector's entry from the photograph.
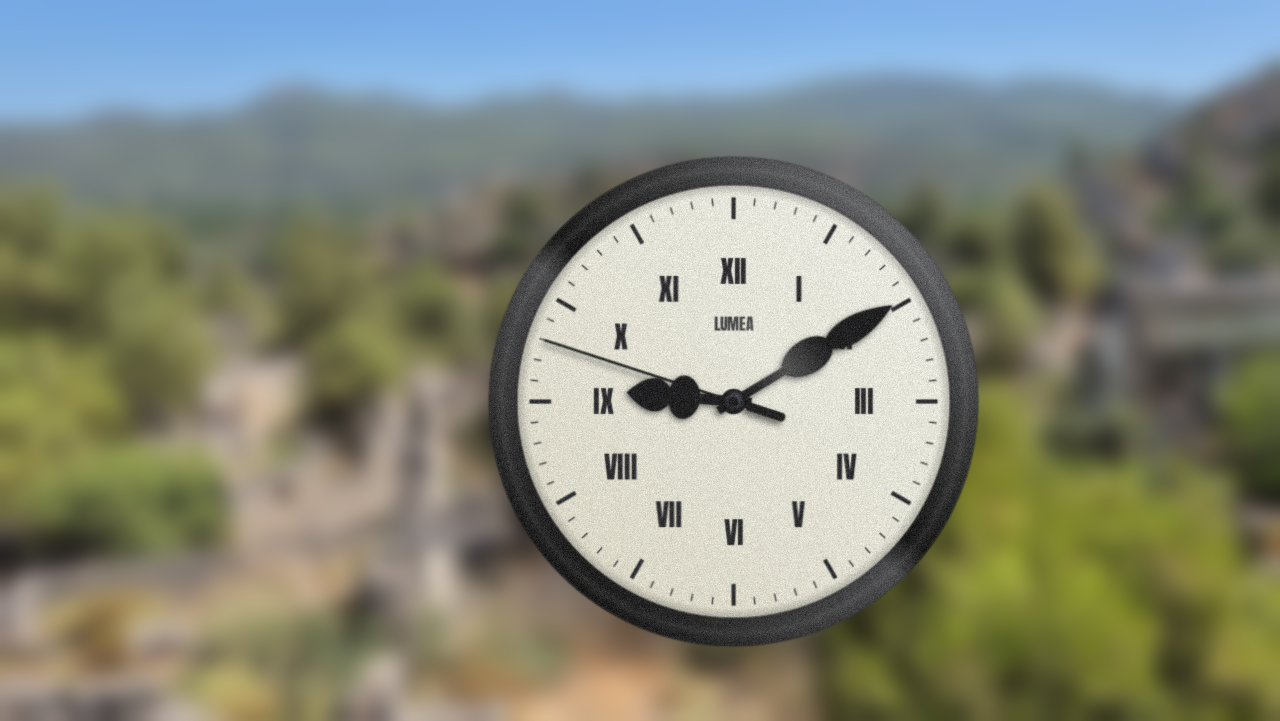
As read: 9.09.48
